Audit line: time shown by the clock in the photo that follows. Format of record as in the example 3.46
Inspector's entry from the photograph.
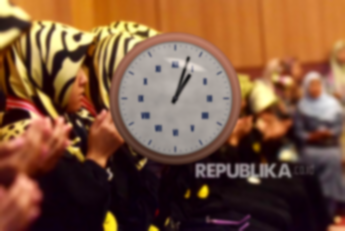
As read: 1.03
